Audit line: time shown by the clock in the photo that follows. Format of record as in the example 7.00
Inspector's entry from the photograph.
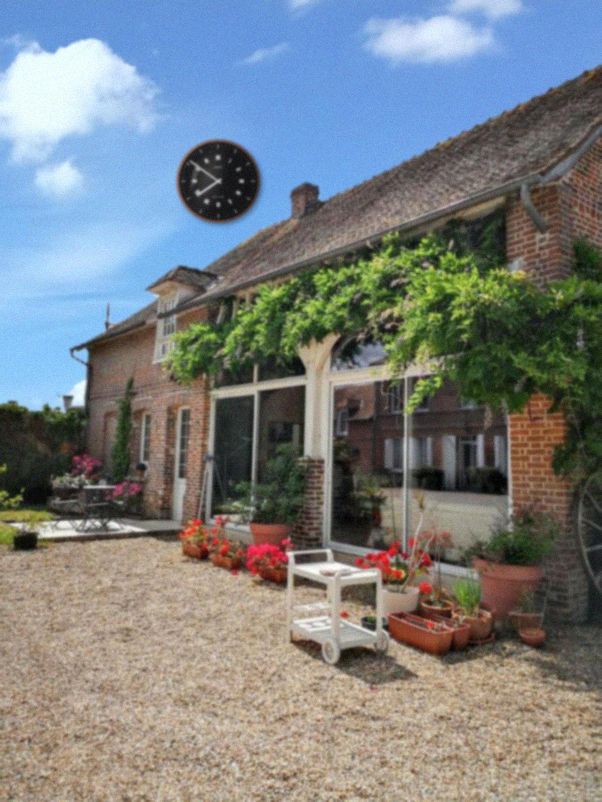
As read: 7.51
